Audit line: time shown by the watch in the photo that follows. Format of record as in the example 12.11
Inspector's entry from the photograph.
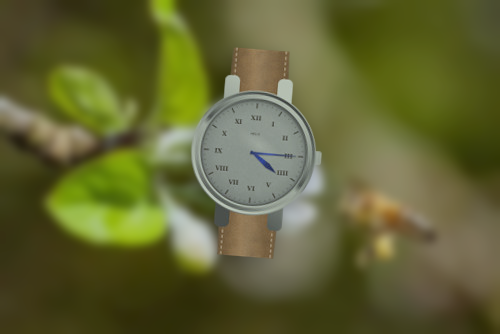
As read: 4.15
